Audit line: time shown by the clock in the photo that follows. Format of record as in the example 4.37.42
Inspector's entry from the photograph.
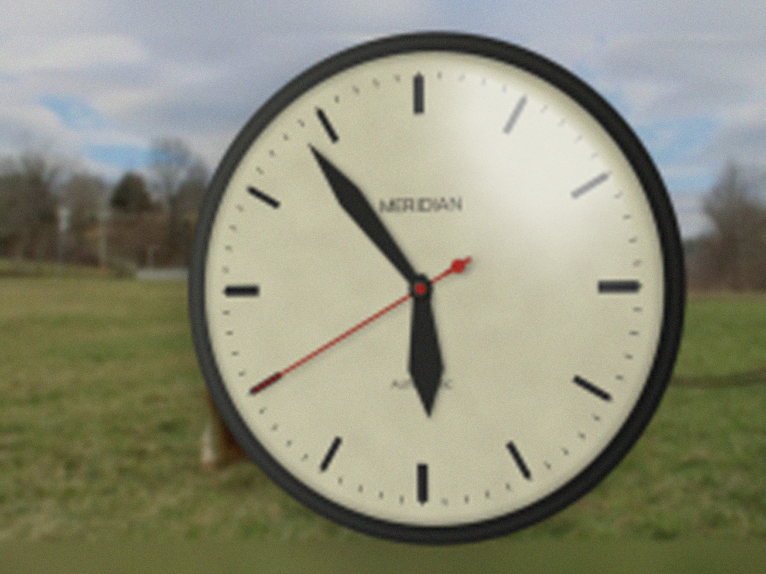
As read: 5.53.40
